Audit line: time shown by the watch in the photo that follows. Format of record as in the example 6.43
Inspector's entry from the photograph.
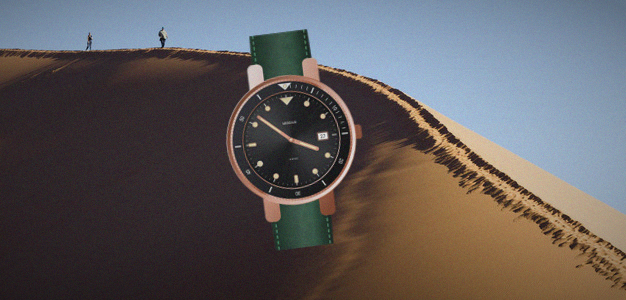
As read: 3.52
